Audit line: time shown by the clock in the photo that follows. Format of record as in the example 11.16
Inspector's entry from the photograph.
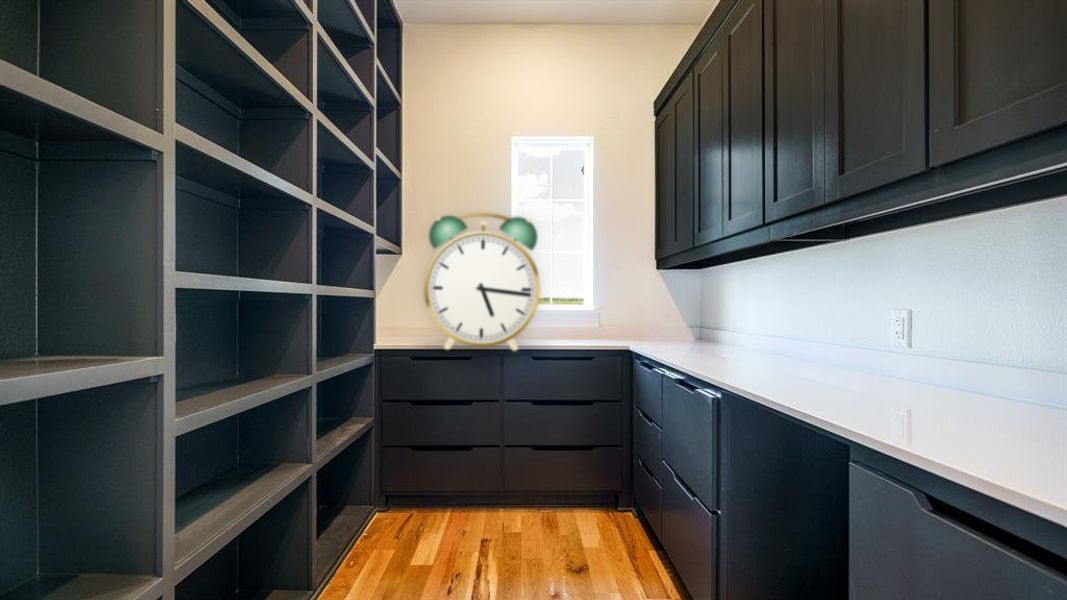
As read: 5.16
